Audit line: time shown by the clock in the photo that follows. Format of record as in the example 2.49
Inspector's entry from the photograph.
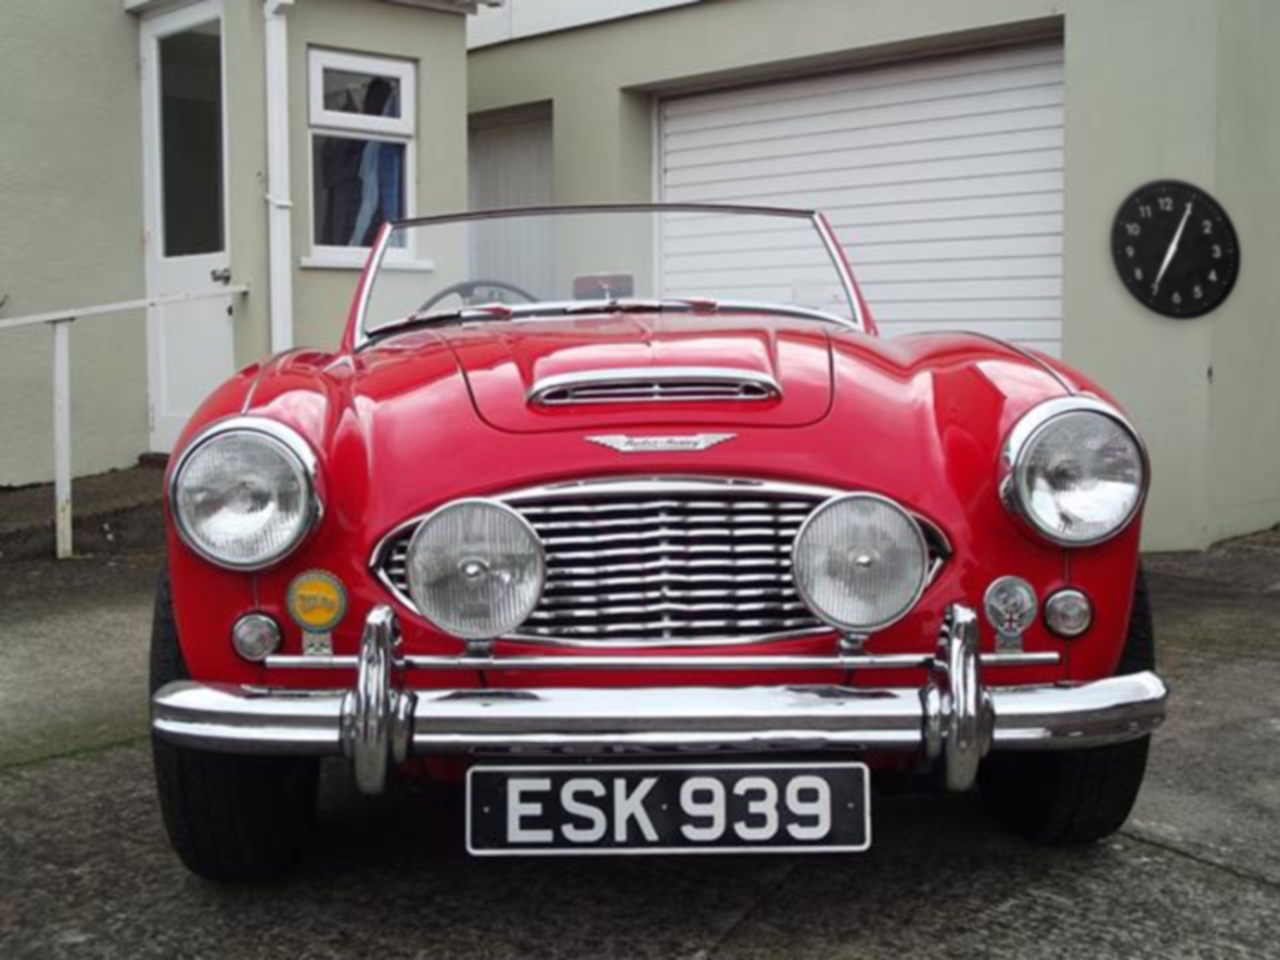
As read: 7.05
